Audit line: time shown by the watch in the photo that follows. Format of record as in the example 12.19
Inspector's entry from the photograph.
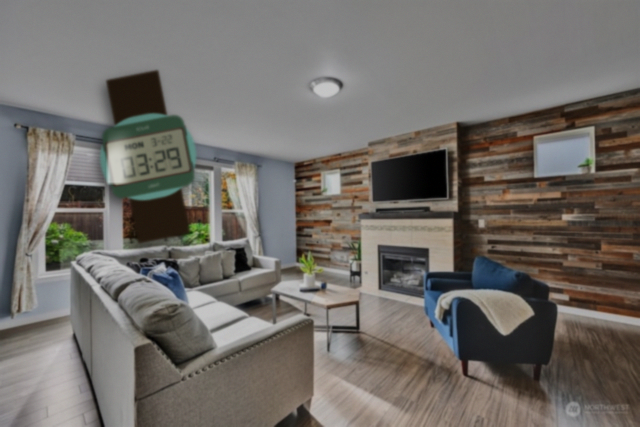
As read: 3.29
